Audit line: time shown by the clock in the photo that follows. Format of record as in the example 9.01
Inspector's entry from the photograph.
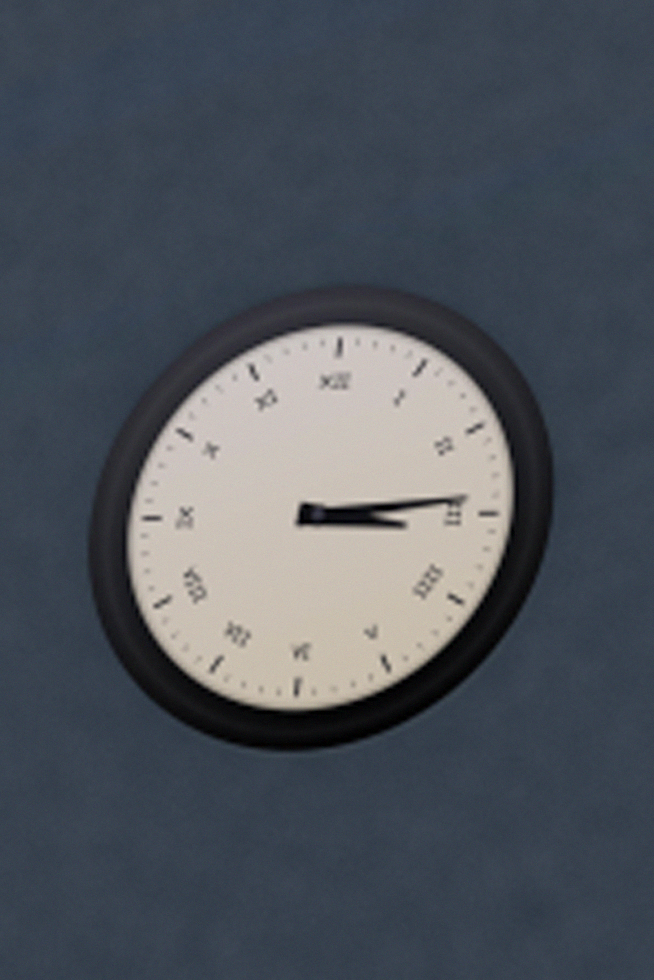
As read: 3.14
